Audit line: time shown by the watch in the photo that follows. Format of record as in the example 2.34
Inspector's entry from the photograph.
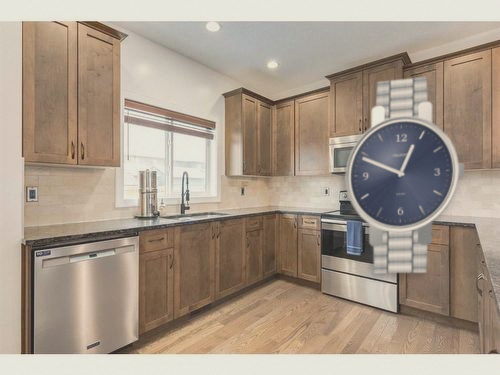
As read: 12.49
